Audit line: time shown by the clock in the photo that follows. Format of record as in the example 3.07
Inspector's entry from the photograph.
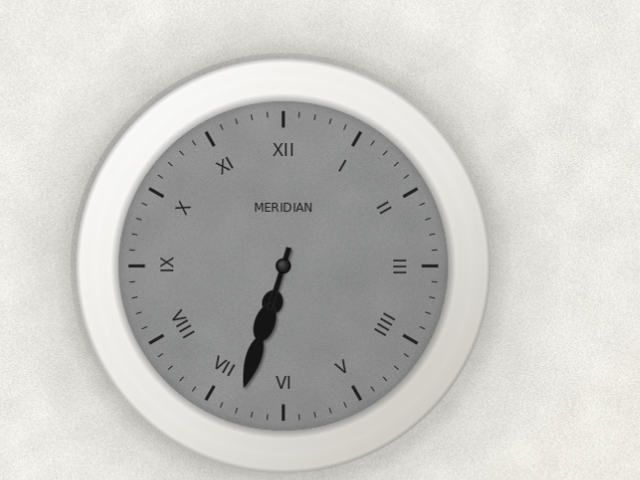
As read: 6.33
